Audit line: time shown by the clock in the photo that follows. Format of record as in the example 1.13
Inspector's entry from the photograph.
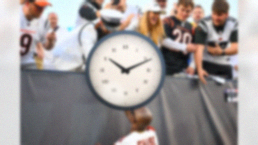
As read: 10.11
